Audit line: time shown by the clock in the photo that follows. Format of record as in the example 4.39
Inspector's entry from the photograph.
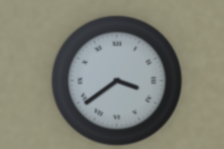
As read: 3.39
